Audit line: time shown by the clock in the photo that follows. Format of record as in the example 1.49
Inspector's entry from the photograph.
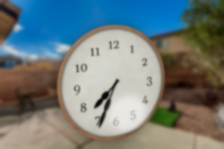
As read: 7.34
